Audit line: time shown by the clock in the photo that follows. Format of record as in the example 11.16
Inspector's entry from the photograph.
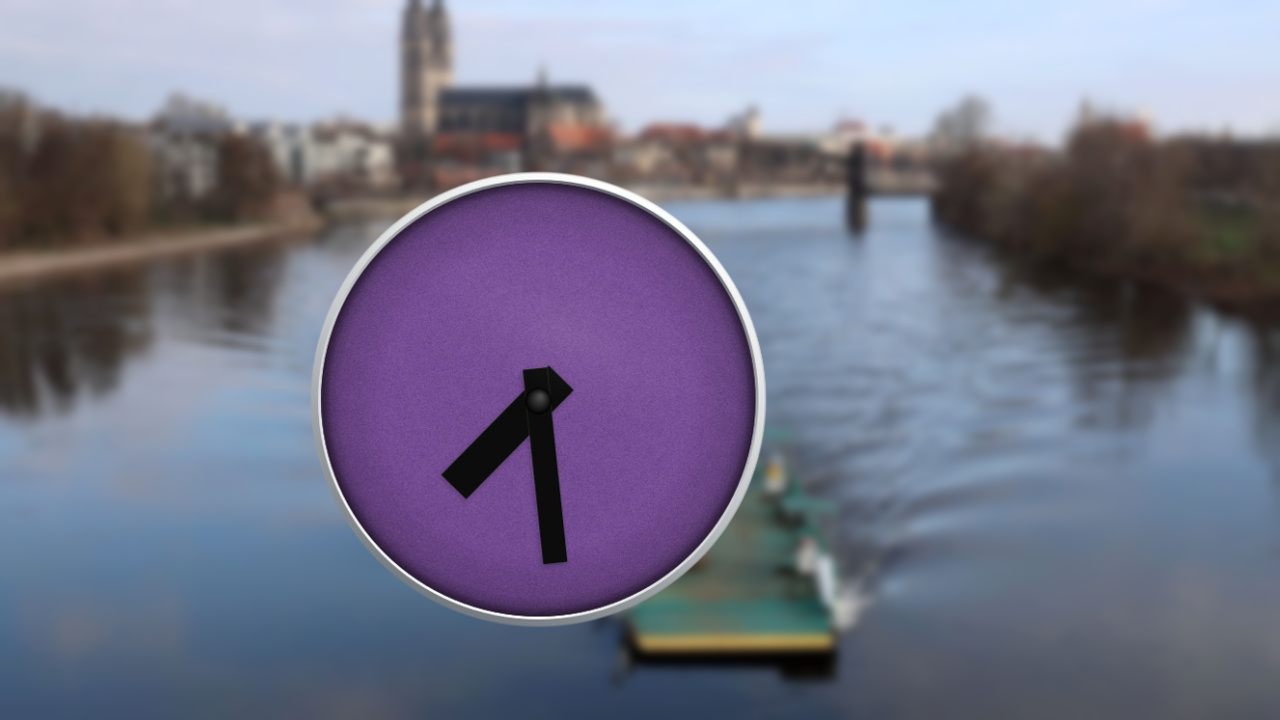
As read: 7.29
